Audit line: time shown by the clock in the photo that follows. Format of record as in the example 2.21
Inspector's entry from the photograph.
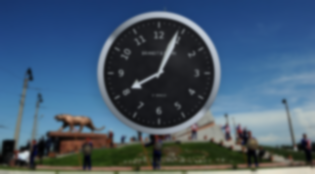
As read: 8.04
